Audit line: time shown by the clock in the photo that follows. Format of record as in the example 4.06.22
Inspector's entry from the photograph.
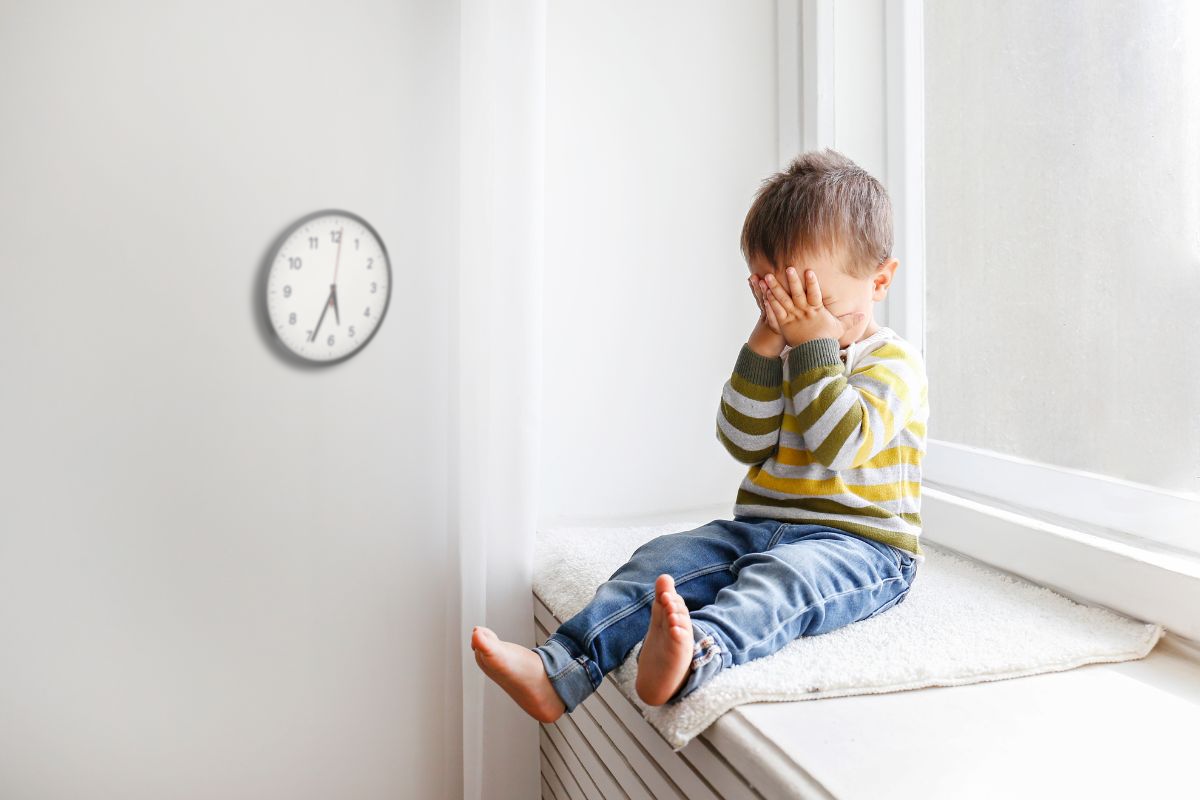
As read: 5.34.01
